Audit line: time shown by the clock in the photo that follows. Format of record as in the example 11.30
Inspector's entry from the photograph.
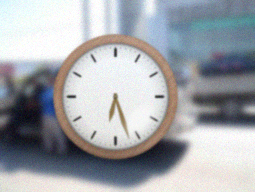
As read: 6.27
